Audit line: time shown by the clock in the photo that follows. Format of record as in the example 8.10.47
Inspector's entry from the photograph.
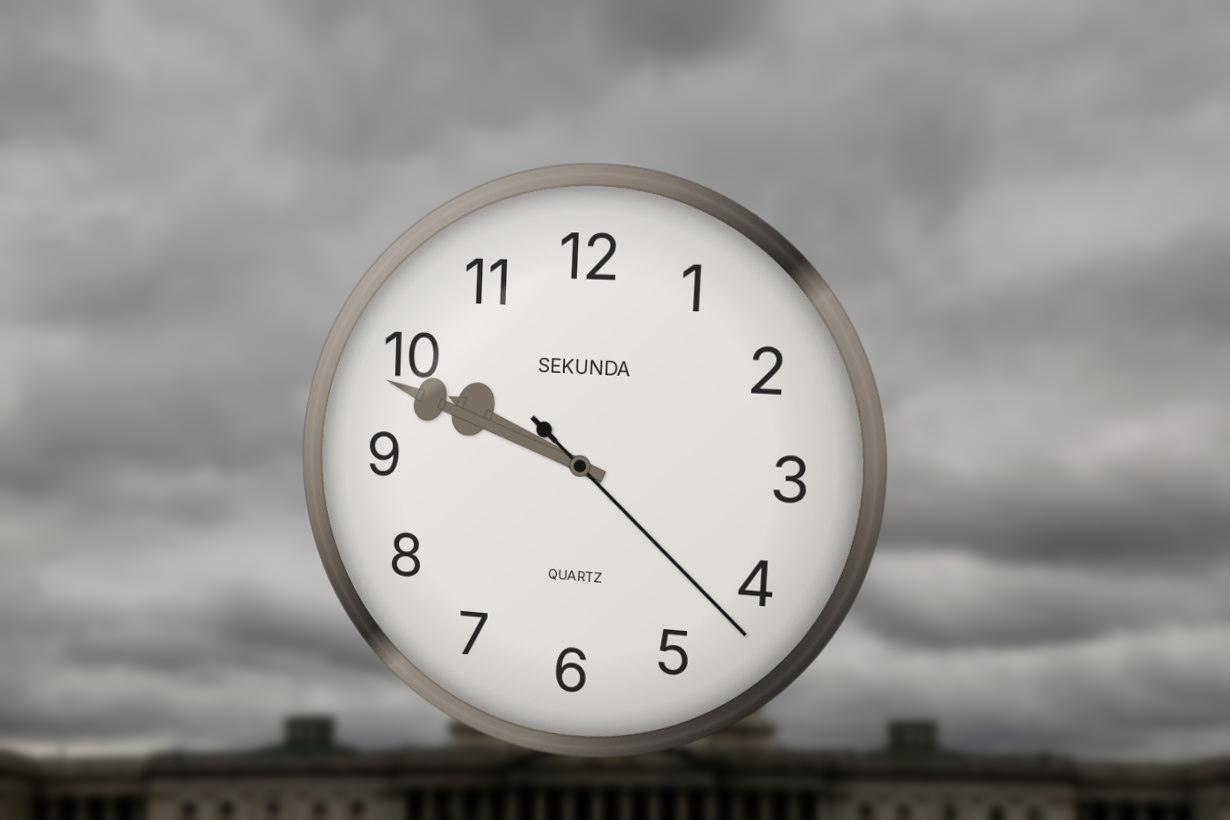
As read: 9.48.22
